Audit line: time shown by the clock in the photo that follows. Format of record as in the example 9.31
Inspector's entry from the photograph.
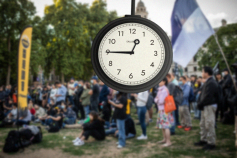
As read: 12.45
